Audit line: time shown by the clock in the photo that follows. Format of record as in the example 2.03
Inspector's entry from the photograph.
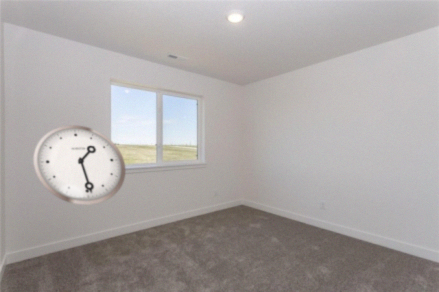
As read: 1.29
